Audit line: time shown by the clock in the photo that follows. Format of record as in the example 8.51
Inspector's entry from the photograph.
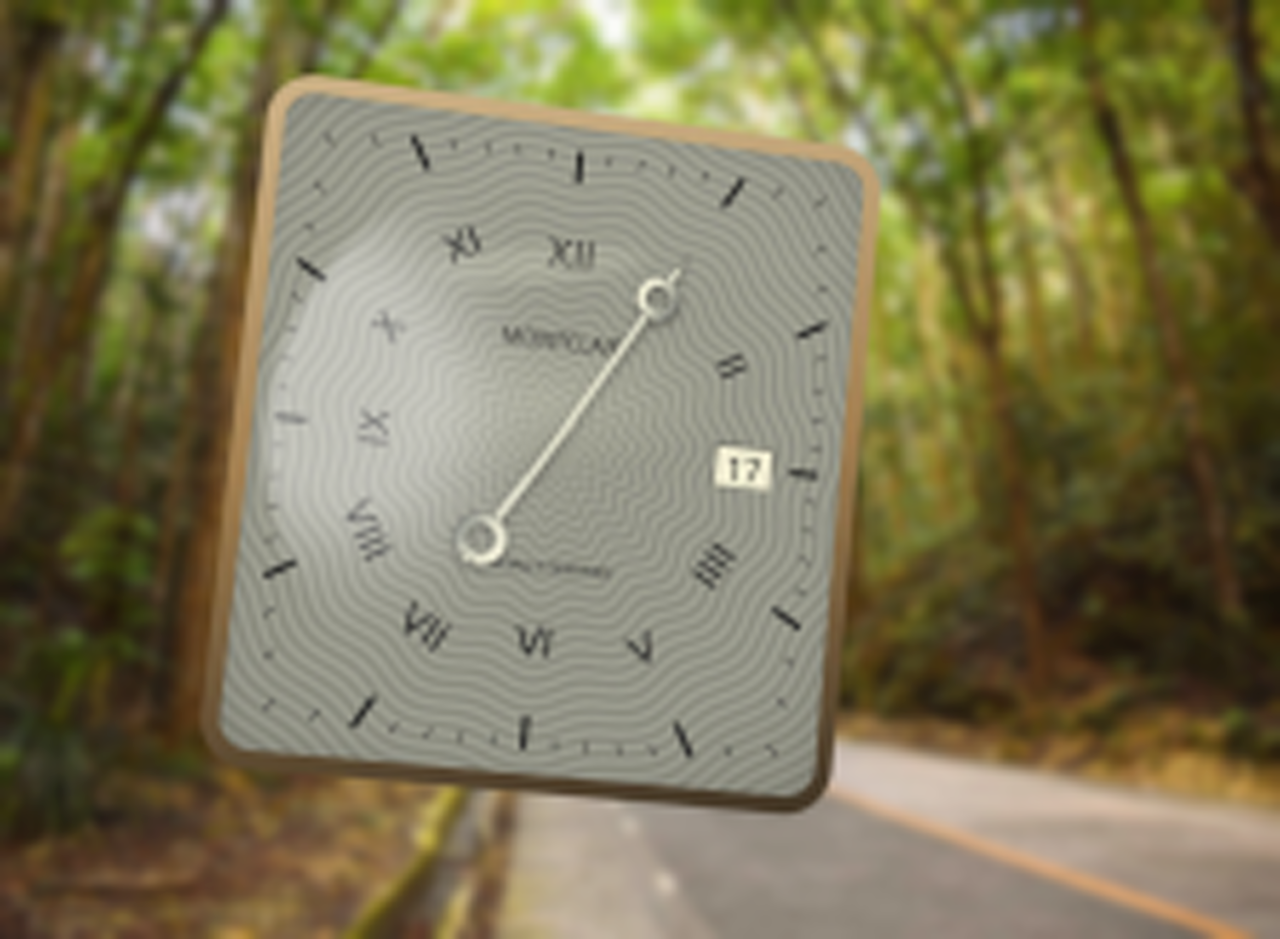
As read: 7.05
